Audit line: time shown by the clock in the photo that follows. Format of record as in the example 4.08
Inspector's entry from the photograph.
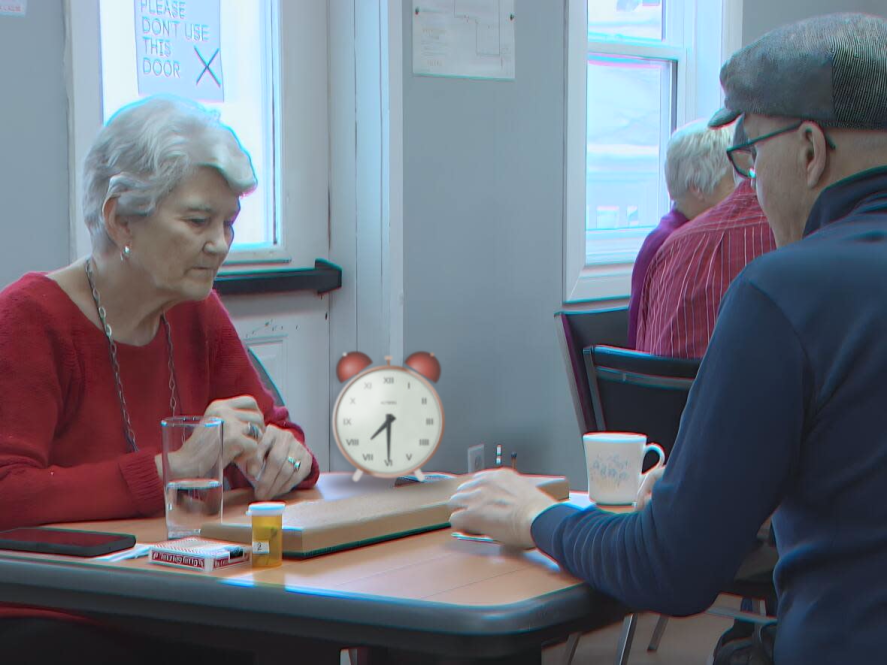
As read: 7.30
